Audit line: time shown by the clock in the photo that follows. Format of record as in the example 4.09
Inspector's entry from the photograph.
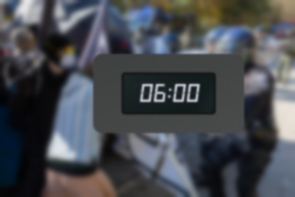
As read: 6.00
